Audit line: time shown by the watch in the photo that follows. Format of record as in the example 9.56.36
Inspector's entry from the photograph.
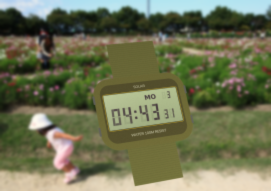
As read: 4.43.31
